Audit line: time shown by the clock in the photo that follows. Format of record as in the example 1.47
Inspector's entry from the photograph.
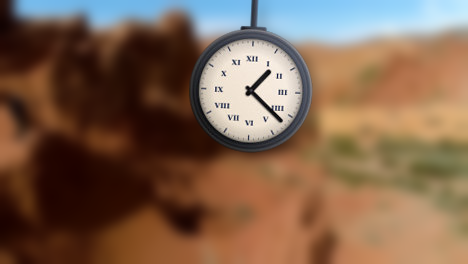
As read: 1.22
